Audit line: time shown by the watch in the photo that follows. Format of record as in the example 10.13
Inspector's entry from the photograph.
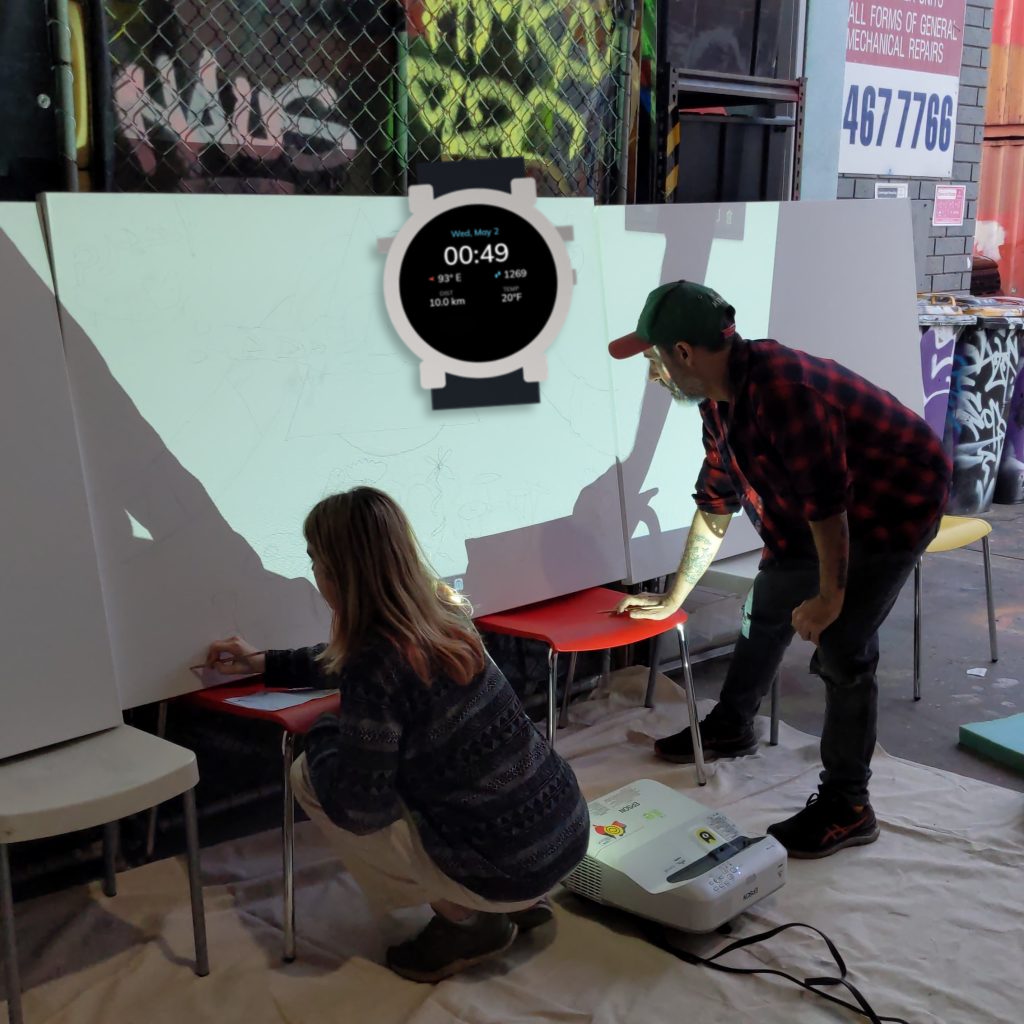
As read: 0.49
